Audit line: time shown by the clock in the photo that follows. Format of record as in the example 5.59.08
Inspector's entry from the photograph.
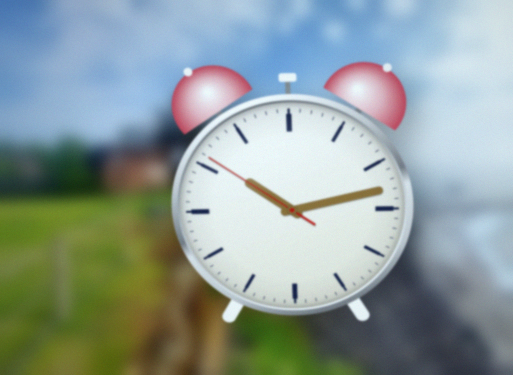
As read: 10.12.51
